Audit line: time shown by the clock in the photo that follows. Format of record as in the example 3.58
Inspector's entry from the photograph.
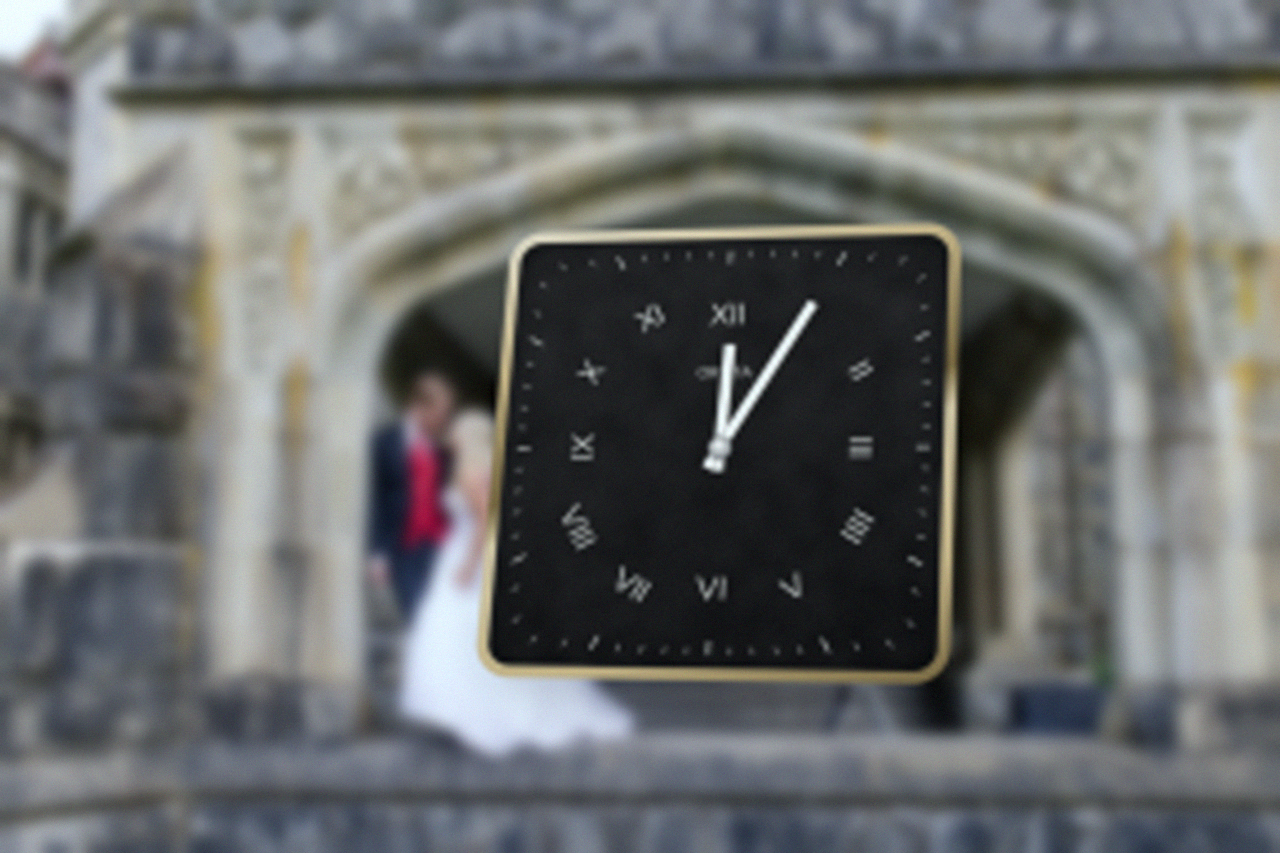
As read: 12.05
